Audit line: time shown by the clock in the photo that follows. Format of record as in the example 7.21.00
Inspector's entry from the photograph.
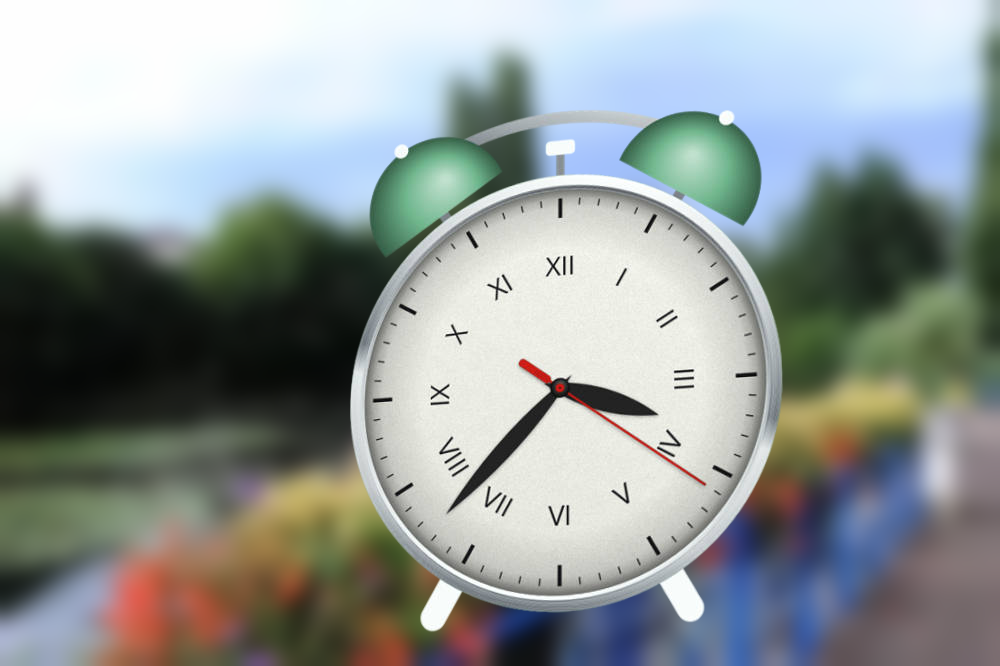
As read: 3.37.21
